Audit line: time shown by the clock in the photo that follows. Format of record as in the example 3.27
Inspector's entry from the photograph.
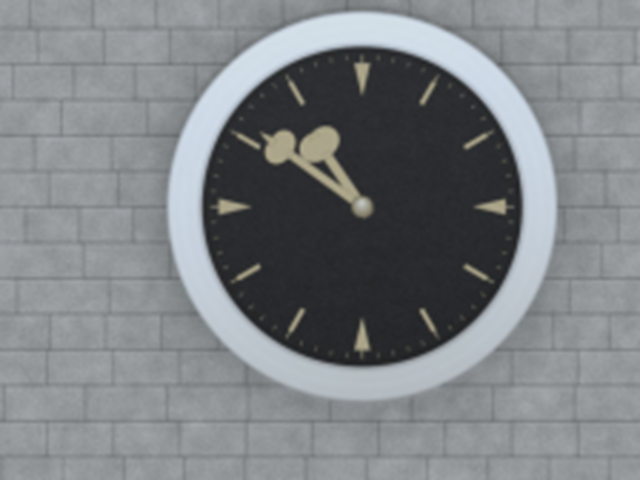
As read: 10.51
